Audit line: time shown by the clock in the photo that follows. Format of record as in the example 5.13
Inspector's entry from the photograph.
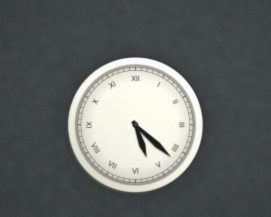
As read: 5.22
